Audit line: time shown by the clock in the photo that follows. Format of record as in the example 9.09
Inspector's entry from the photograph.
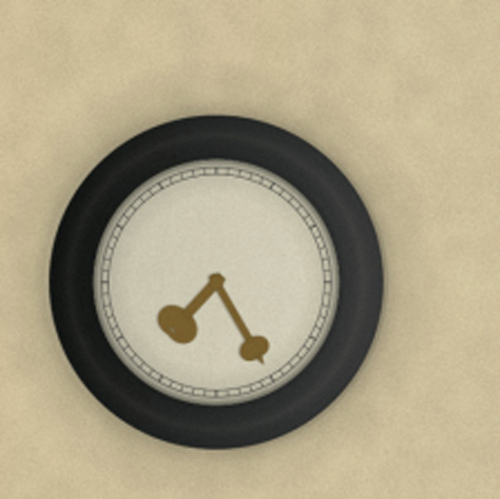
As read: 7.25
